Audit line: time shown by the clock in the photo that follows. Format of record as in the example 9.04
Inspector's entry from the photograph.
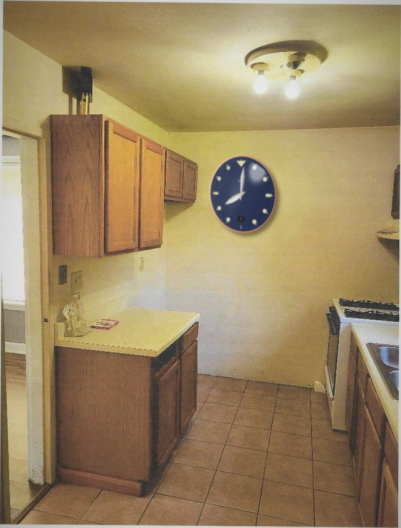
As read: 8.01
